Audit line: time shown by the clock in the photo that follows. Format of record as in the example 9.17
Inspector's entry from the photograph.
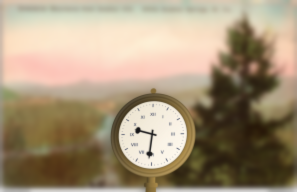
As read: 9.31
